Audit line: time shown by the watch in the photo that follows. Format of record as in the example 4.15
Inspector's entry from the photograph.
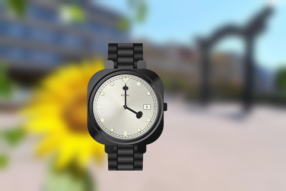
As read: 4.00
